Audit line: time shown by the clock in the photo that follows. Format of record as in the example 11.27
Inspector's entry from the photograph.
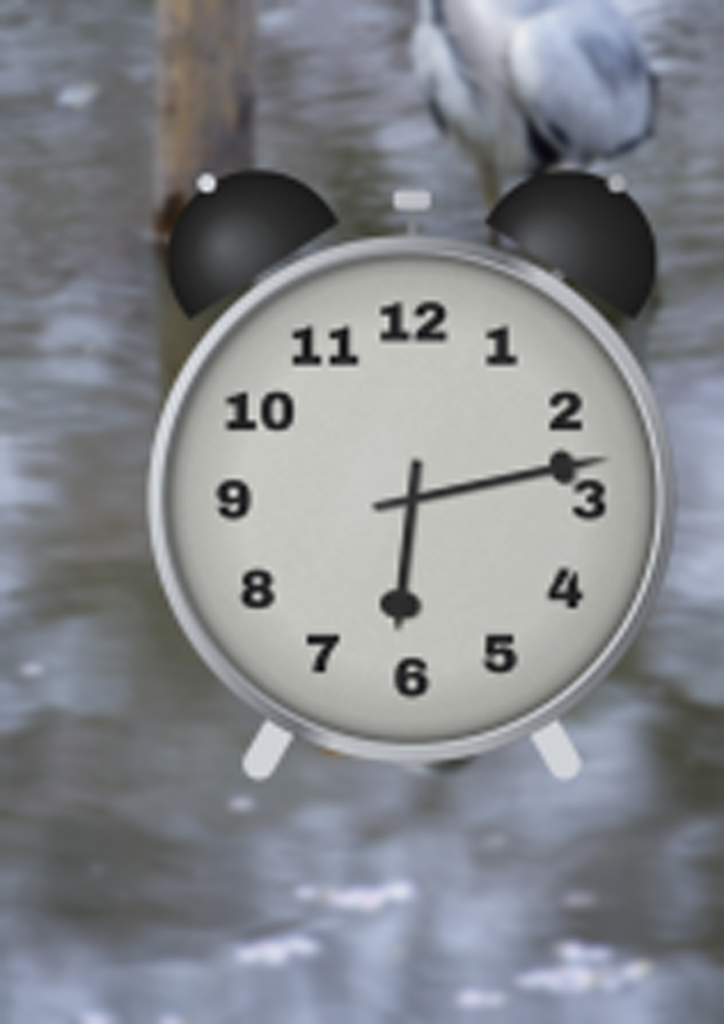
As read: 6.13
